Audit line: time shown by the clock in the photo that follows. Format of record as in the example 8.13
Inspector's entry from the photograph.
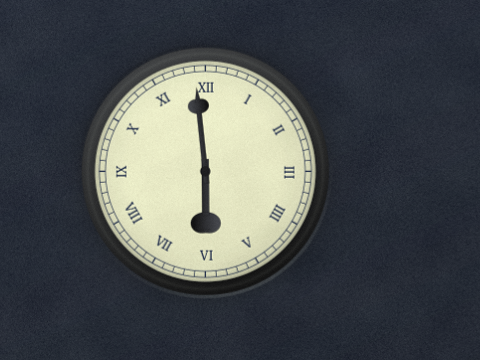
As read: 5.59
